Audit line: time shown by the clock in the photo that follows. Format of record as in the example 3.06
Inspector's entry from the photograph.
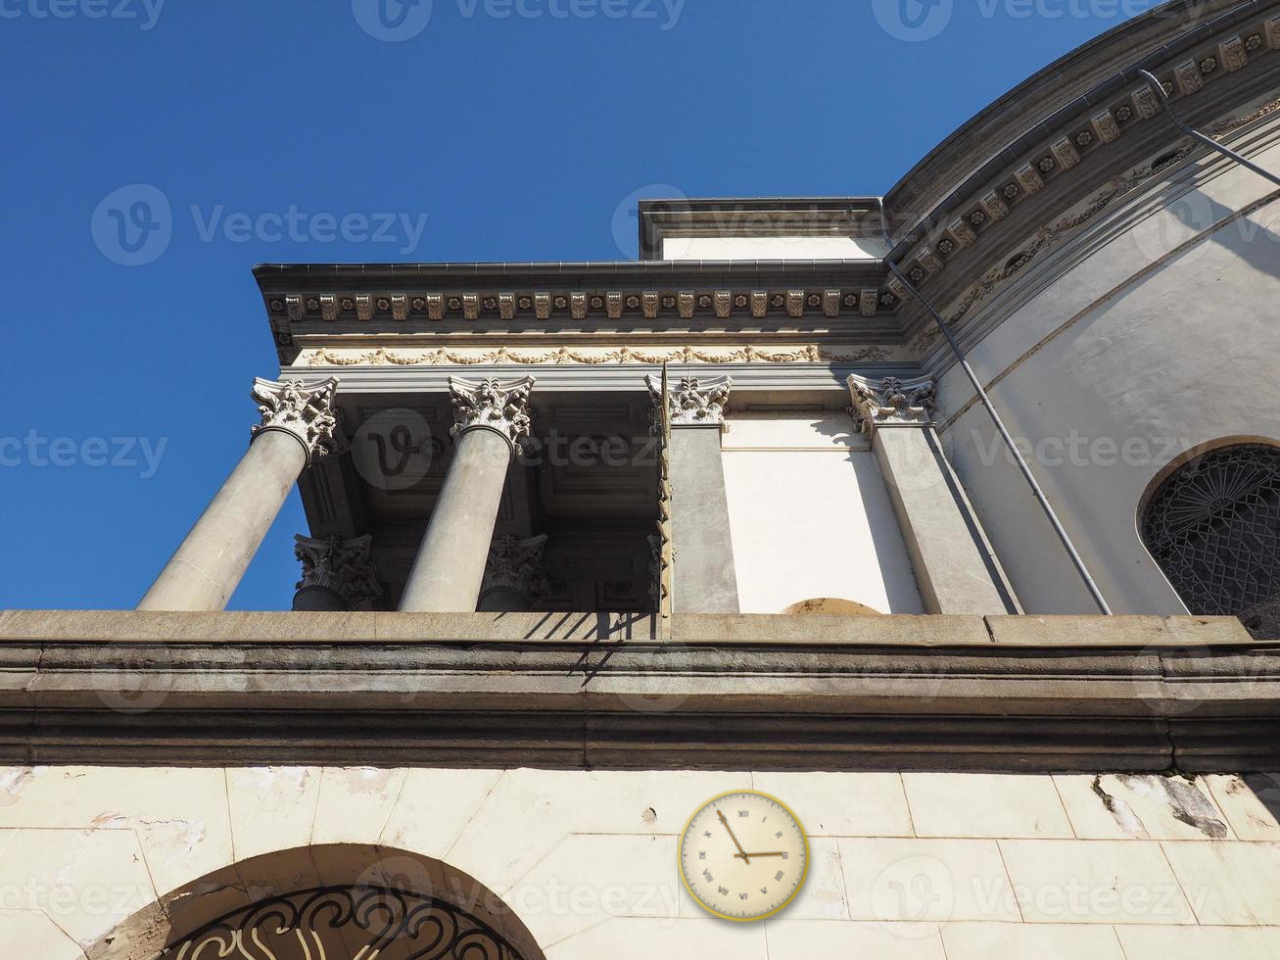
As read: 2.55
